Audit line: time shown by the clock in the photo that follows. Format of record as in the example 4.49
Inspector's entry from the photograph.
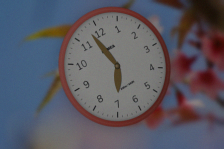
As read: 6.58
